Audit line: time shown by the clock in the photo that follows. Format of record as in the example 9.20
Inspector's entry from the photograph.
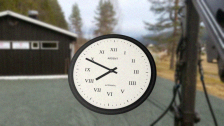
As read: 7.49
